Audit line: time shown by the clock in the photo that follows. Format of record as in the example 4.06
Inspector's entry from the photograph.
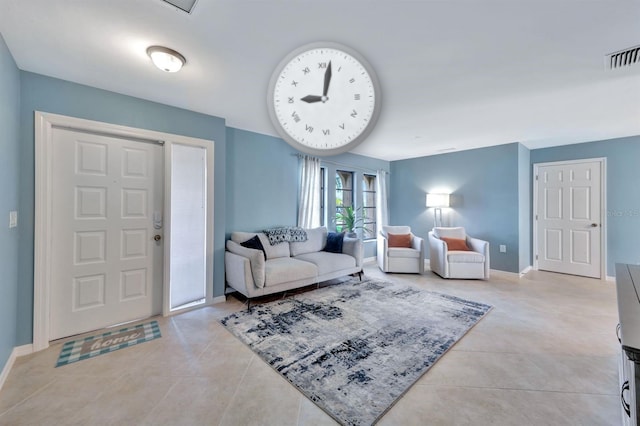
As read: 9.02
